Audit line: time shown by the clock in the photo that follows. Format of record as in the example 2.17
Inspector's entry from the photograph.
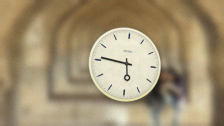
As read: 5.46
